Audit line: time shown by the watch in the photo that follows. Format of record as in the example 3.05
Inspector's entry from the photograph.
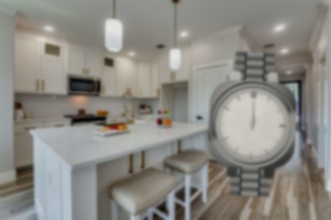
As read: 12.00
